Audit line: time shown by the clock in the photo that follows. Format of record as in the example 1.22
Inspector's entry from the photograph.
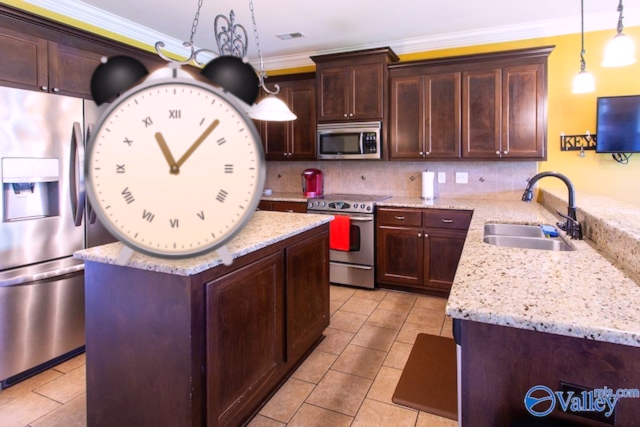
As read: 11.07
